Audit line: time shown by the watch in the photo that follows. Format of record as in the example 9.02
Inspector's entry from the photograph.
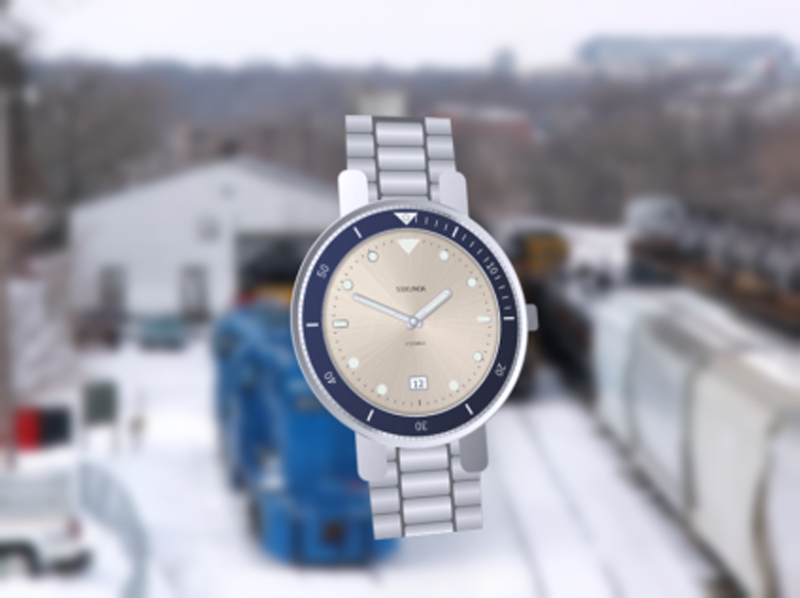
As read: 1.49
